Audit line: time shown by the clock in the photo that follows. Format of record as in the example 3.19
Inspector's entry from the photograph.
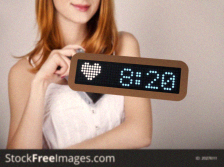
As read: 8.20
